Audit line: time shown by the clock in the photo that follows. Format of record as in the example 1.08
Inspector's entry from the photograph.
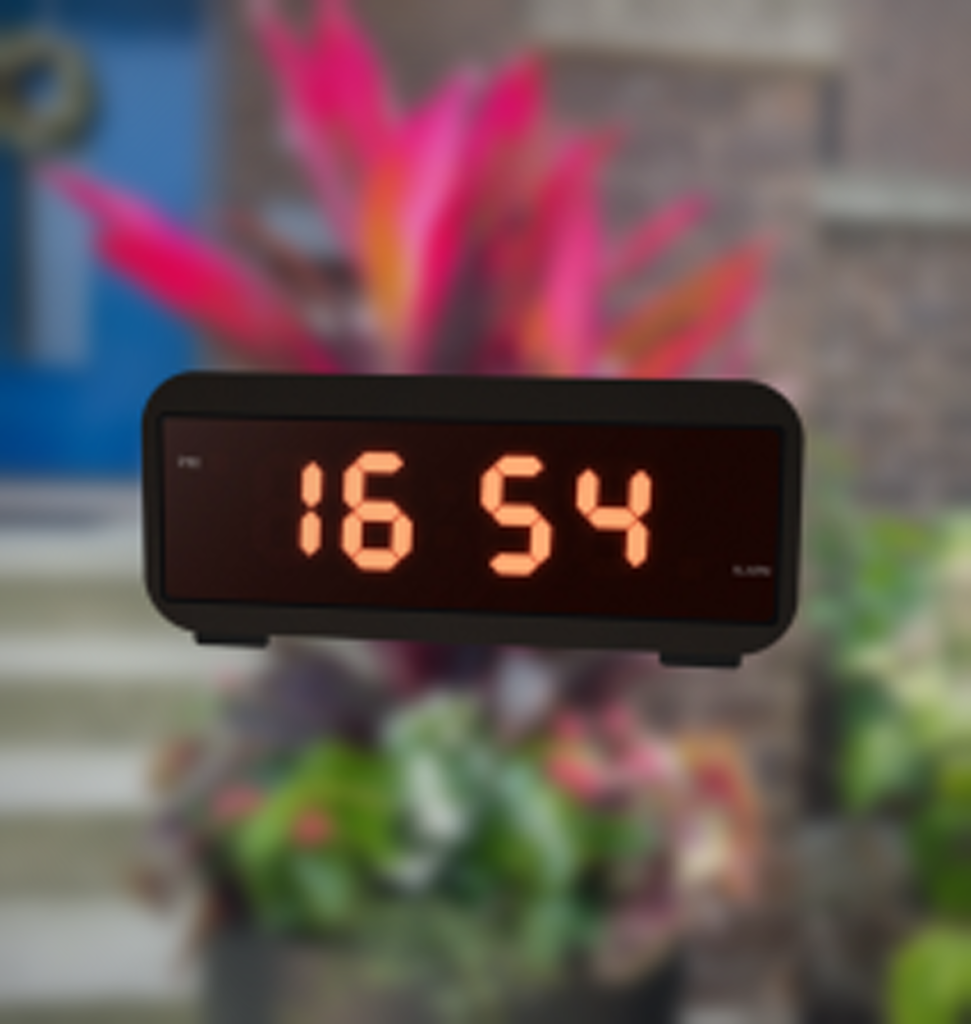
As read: 16.54
